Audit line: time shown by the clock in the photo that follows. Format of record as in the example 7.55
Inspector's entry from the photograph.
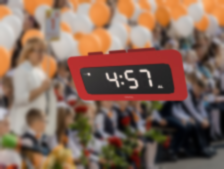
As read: 4.57
